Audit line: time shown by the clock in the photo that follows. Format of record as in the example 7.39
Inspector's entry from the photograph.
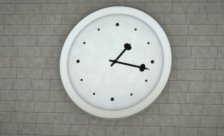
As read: 1.17
